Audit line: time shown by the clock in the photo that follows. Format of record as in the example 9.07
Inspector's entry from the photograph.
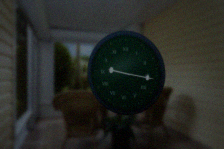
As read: 9.16
